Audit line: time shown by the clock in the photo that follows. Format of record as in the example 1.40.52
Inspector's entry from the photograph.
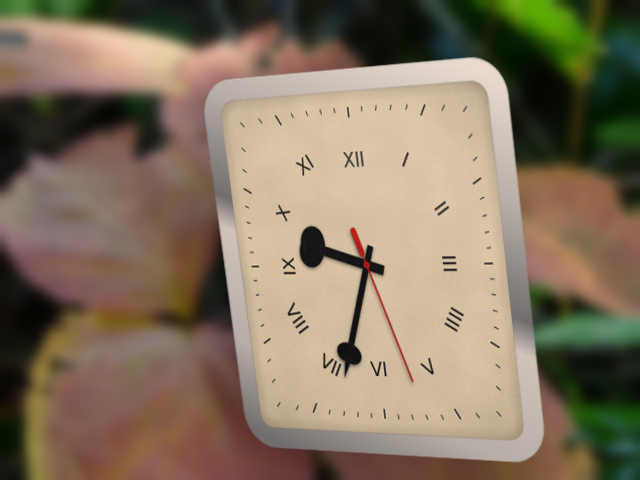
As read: 9.33.27
